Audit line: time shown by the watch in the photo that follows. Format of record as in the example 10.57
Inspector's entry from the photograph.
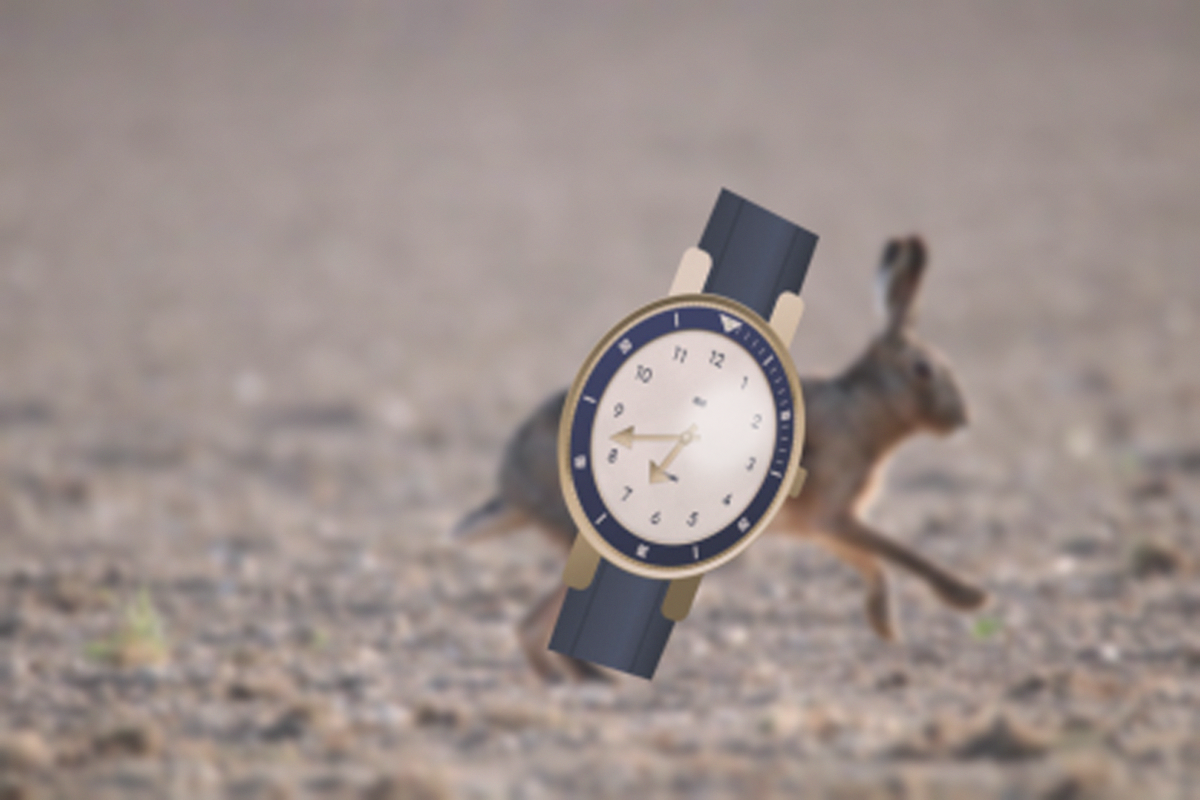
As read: 6.42
